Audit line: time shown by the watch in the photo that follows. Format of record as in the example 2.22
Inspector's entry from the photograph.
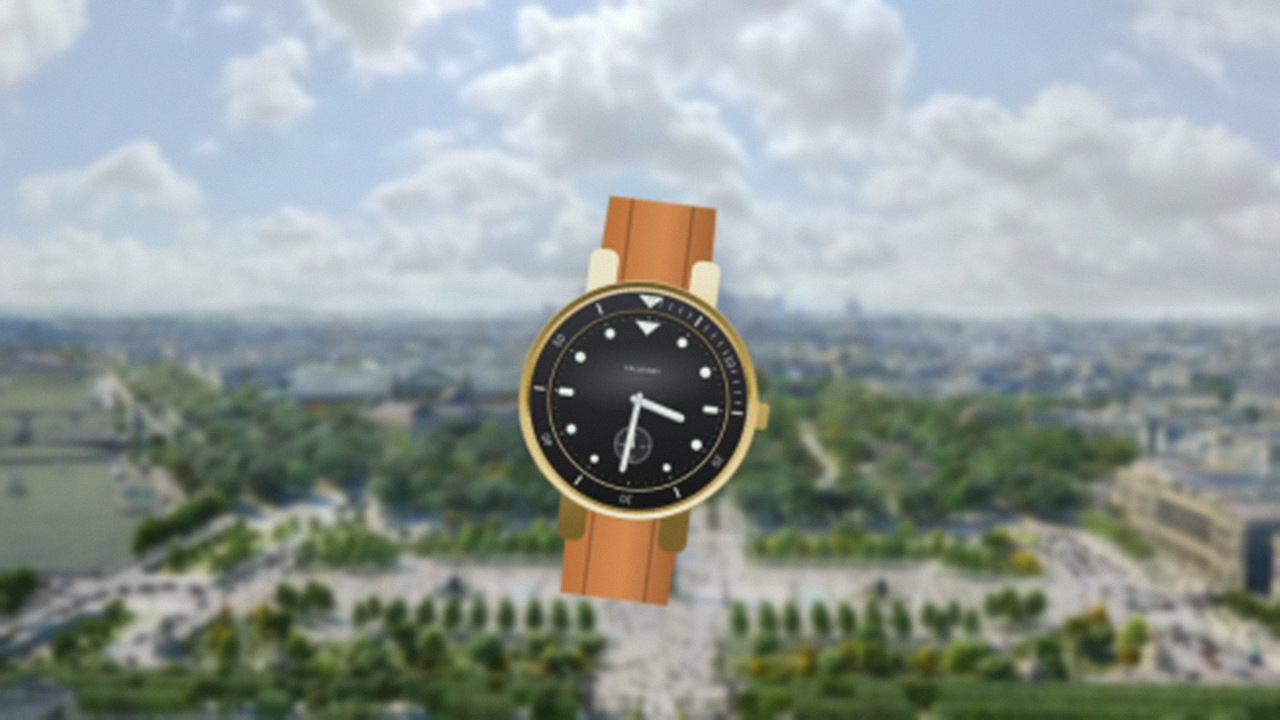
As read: 3.31
